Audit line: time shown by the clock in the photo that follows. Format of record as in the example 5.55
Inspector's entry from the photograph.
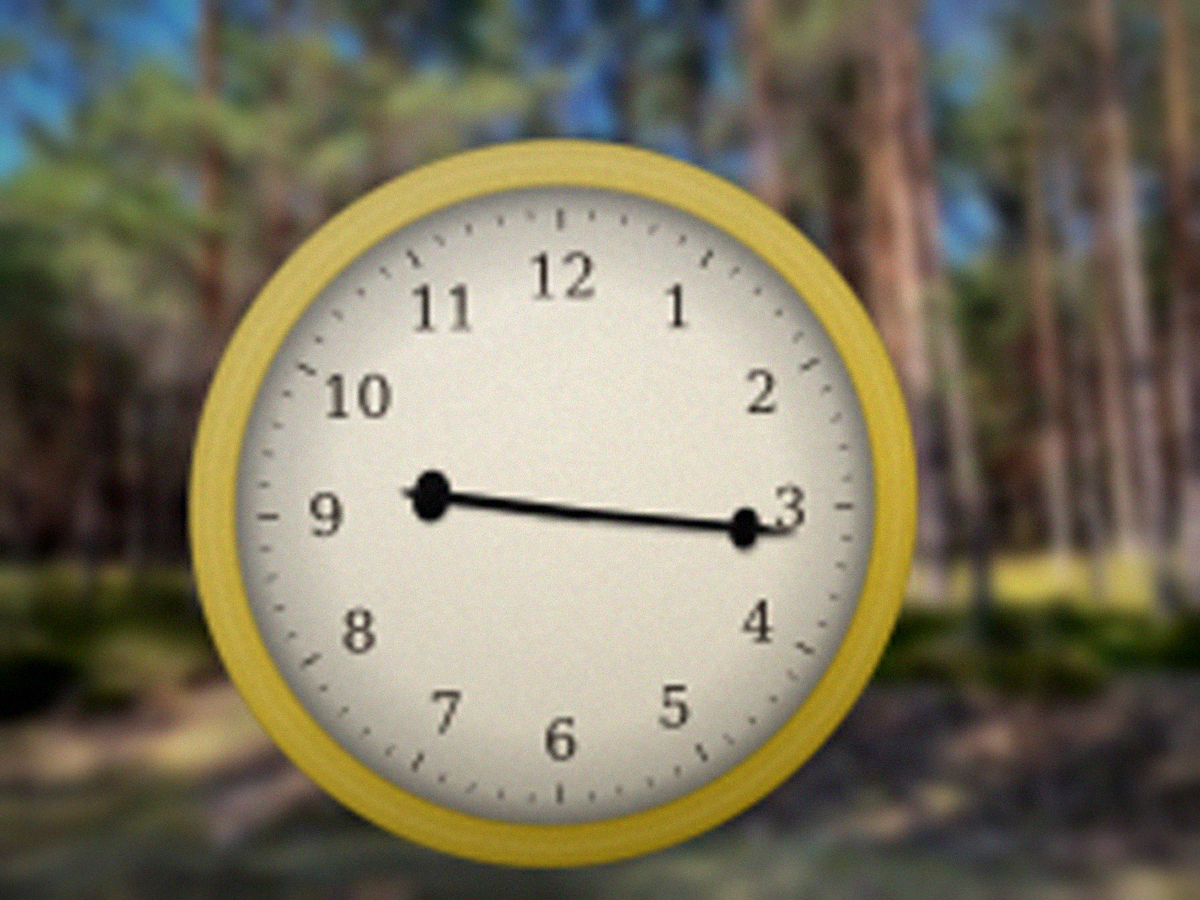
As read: 9.16
